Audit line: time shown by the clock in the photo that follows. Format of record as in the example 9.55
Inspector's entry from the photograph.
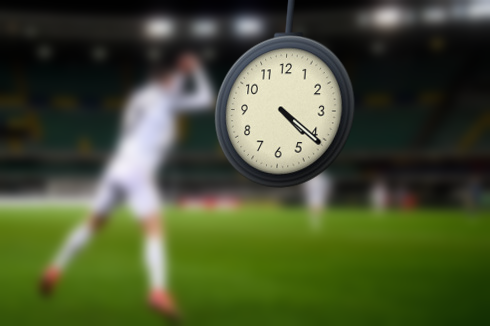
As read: 4.21
